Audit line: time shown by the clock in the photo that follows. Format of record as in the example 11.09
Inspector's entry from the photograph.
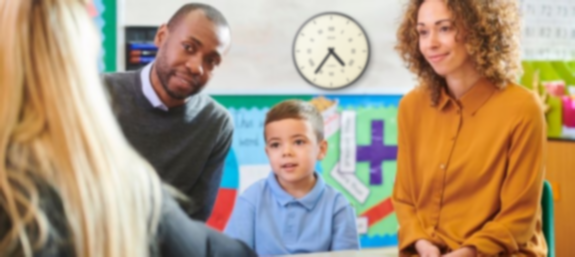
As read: 4.36
